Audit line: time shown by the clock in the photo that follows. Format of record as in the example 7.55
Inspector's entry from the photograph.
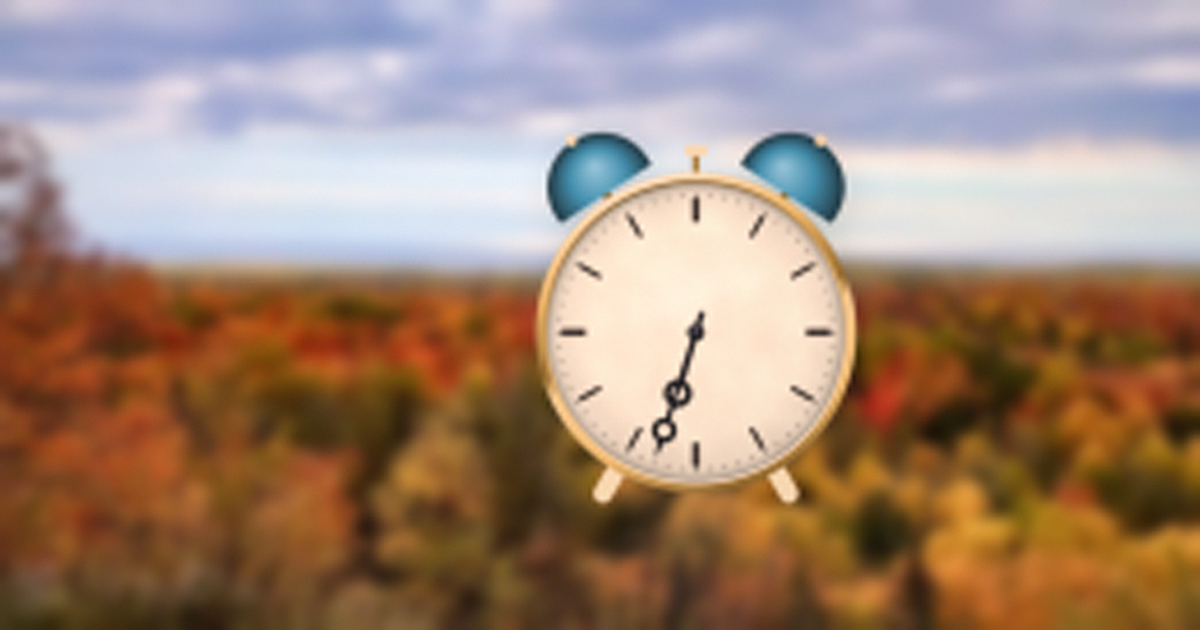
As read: 6.33
